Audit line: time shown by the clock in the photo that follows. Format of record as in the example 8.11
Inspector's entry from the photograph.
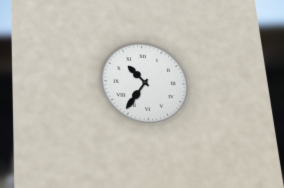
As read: 10.36
